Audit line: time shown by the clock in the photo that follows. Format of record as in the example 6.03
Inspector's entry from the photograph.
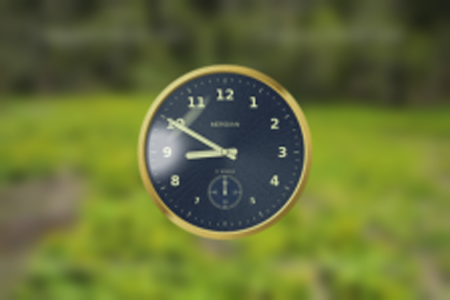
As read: 8.50
